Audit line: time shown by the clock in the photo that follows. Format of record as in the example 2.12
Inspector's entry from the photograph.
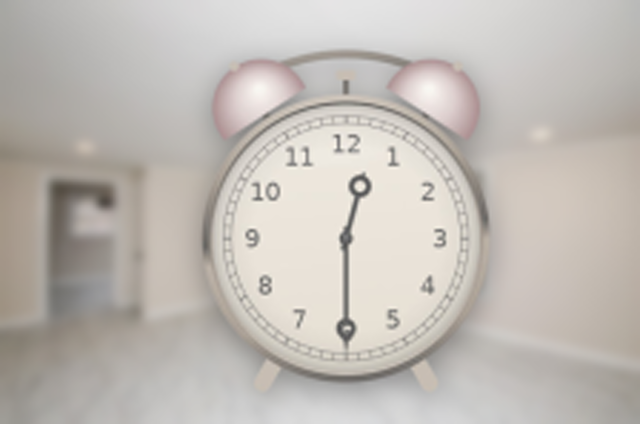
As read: 12.30
